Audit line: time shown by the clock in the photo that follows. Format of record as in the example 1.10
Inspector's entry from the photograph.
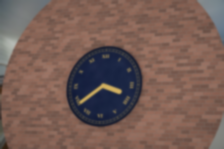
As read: 3.39
